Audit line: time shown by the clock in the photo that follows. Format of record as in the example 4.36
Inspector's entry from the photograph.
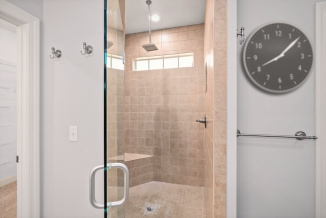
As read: 8.08
